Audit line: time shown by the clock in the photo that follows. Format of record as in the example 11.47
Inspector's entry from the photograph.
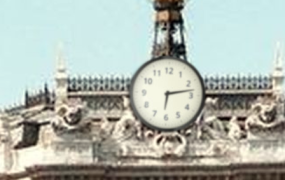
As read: 6.13
